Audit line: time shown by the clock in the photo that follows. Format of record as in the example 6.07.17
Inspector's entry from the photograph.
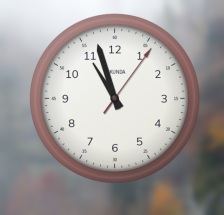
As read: 10.57.06
